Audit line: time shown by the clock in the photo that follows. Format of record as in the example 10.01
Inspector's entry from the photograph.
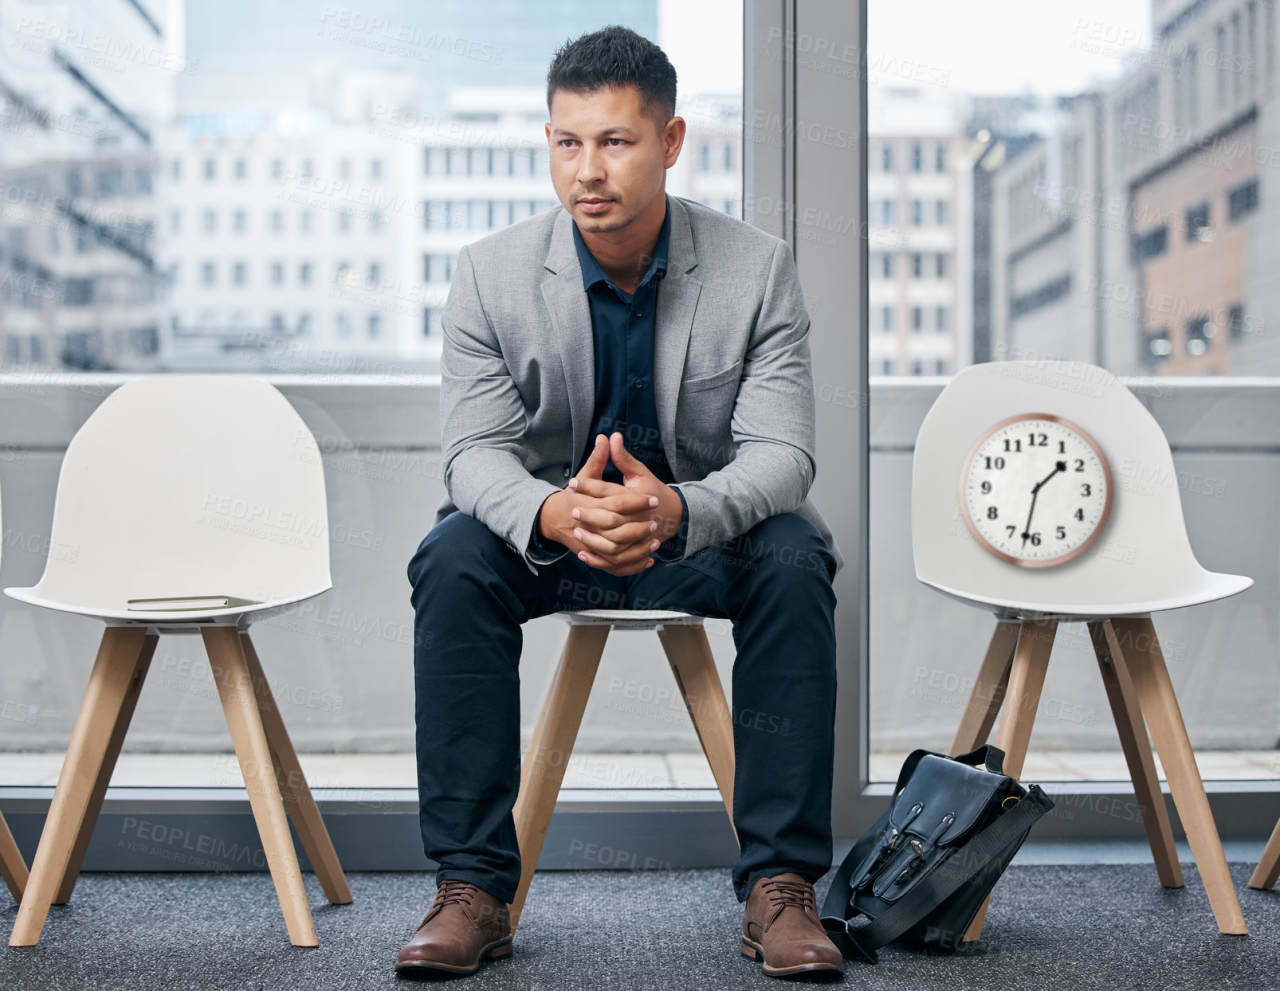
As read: 1.32
